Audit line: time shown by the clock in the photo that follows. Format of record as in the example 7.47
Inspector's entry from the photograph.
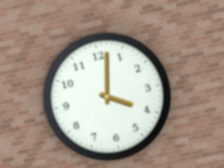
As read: 4.02
